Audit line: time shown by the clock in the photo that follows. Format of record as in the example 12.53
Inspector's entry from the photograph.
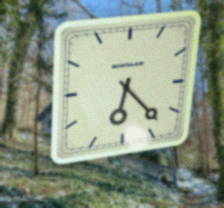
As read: 6.23
